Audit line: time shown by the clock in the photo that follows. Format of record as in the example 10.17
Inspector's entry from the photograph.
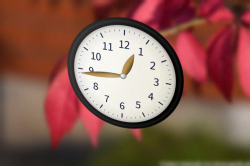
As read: 12.44
